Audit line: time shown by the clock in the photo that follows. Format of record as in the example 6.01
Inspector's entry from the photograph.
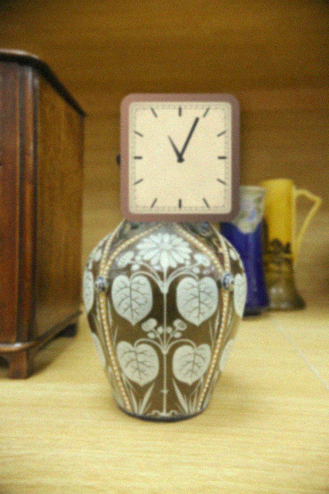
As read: 11.04
